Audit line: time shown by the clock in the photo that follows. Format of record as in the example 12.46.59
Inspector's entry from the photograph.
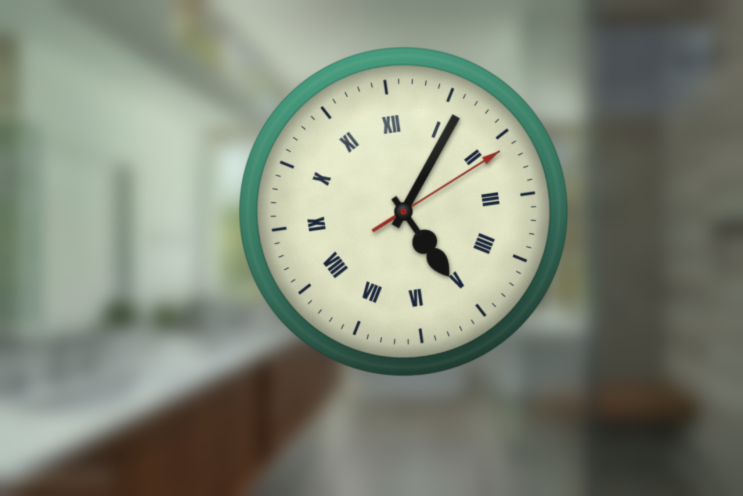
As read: 5.06.11
